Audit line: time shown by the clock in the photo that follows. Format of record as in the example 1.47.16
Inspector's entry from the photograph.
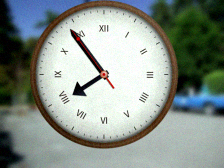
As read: 7.53.54
